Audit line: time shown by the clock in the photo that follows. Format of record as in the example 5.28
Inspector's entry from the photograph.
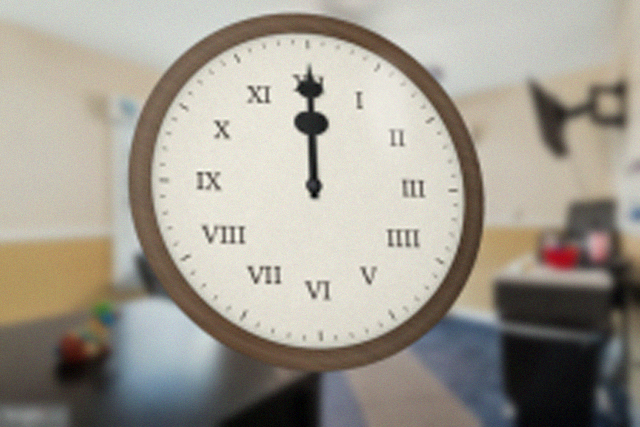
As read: 12.00
